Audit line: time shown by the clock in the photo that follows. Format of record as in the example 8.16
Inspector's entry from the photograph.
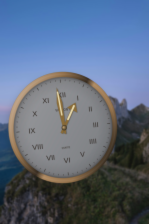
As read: 12.59
